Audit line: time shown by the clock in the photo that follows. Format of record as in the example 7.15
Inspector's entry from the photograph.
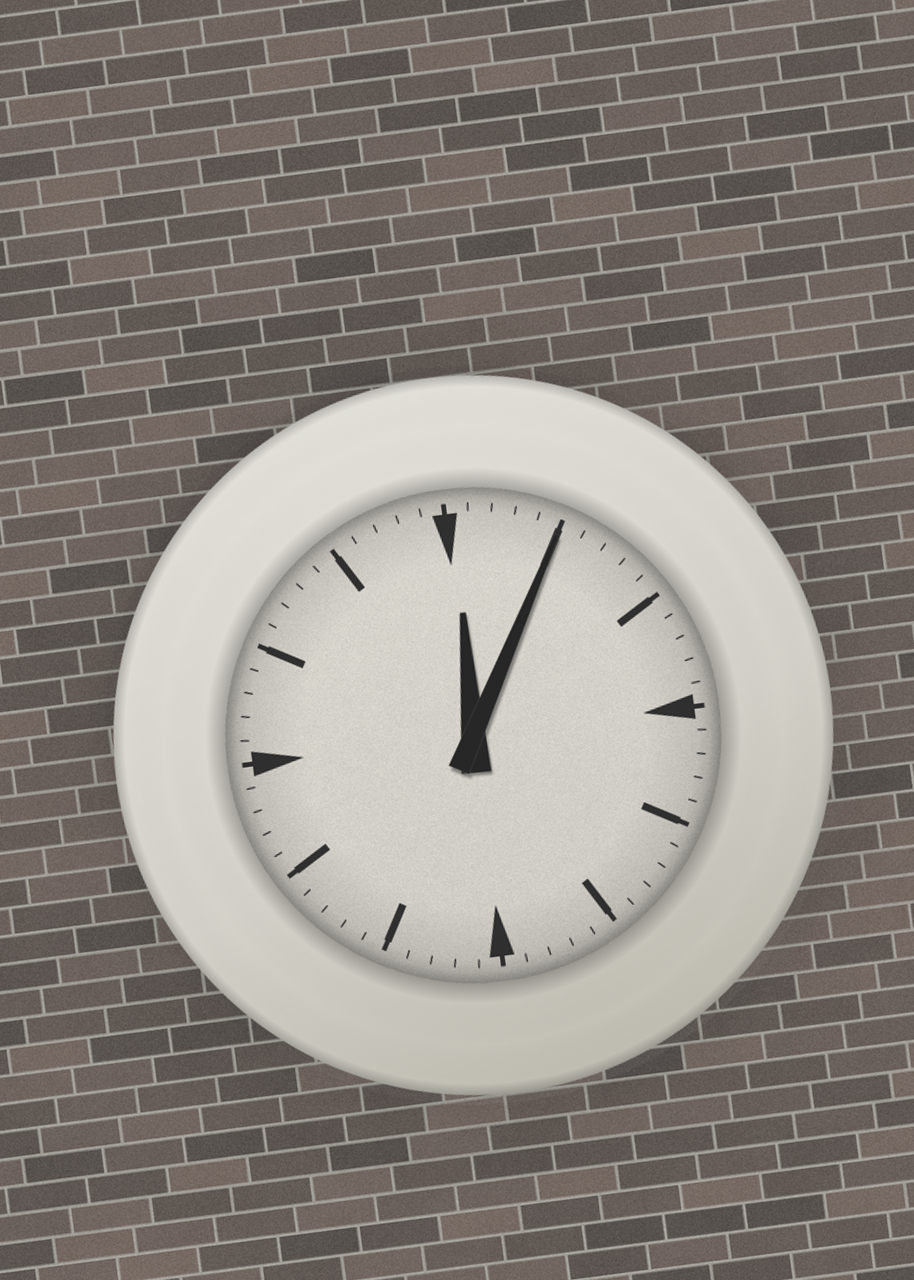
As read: 12.05
